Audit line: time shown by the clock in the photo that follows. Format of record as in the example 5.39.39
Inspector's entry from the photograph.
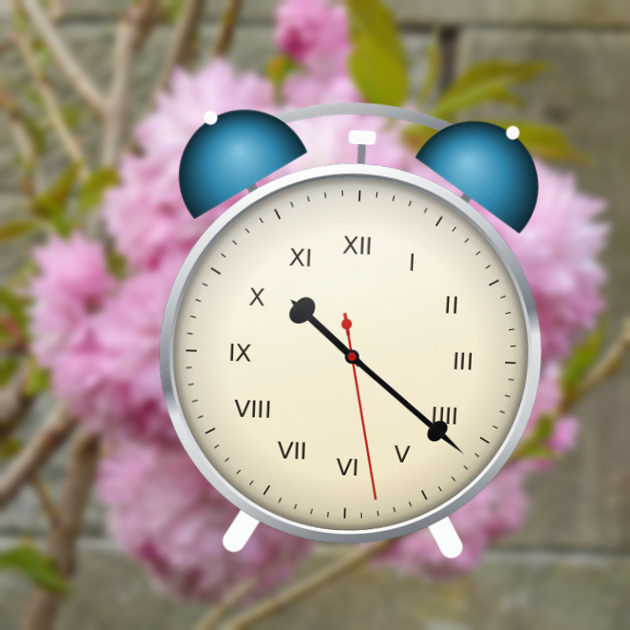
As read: 10.21.28
